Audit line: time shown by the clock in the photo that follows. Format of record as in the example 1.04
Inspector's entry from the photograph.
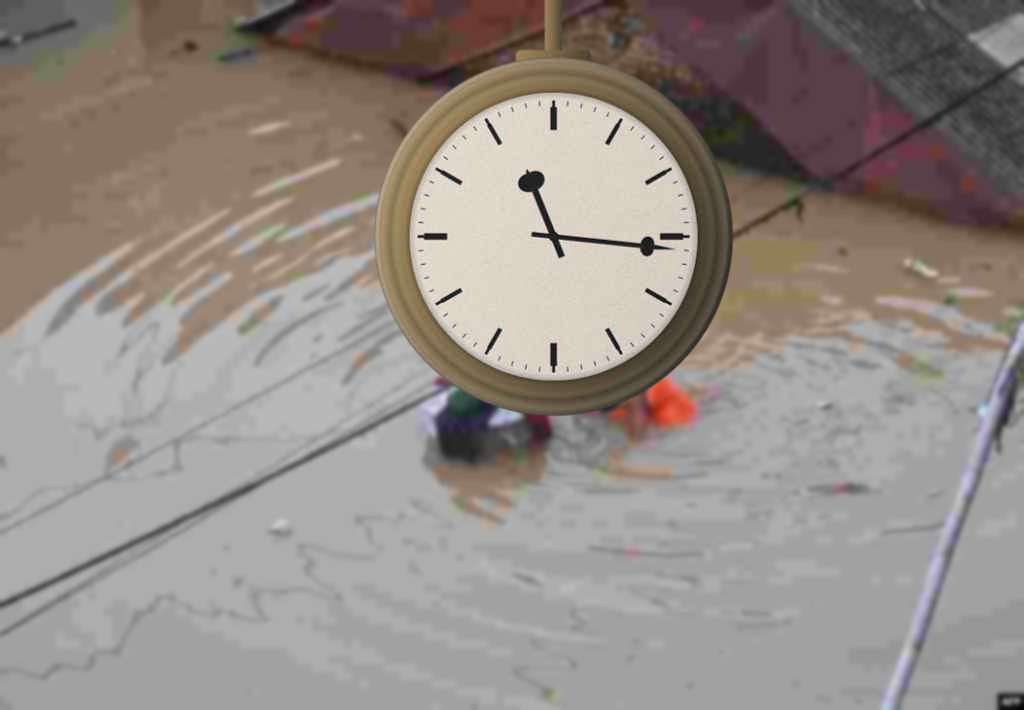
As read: 11.16
